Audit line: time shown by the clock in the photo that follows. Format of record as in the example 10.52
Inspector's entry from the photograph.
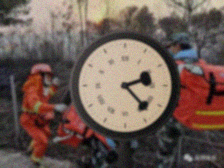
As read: 2.23
